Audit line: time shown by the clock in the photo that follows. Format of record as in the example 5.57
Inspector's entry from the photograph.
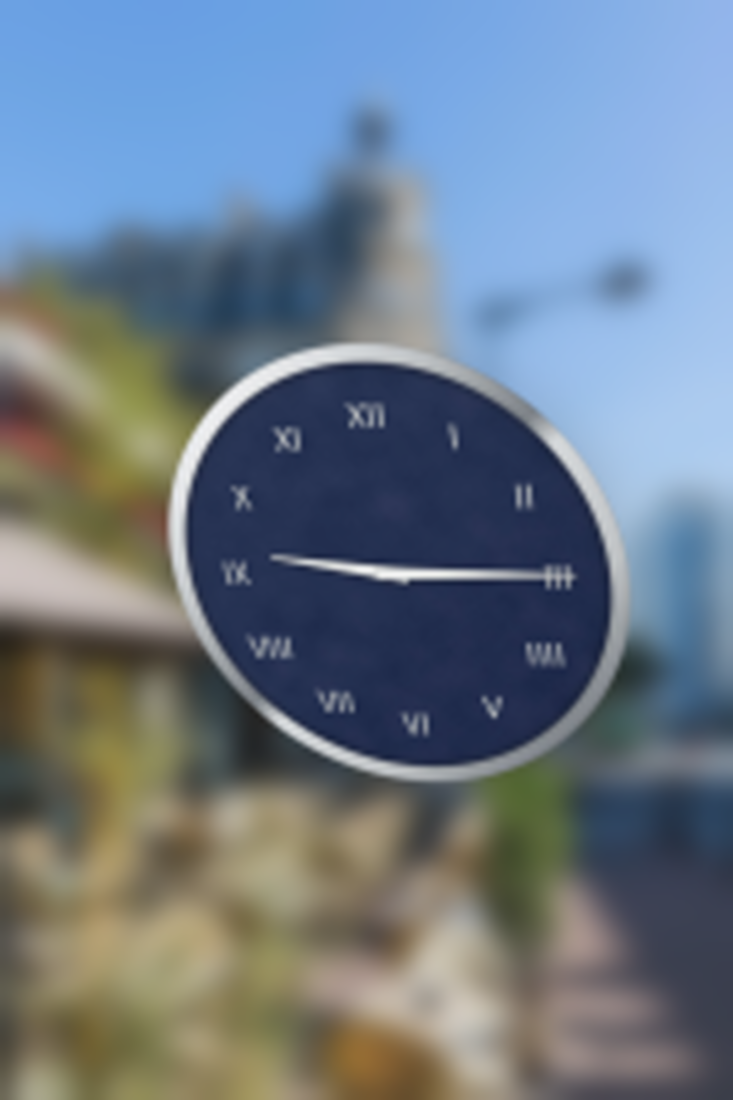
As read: 9.15
